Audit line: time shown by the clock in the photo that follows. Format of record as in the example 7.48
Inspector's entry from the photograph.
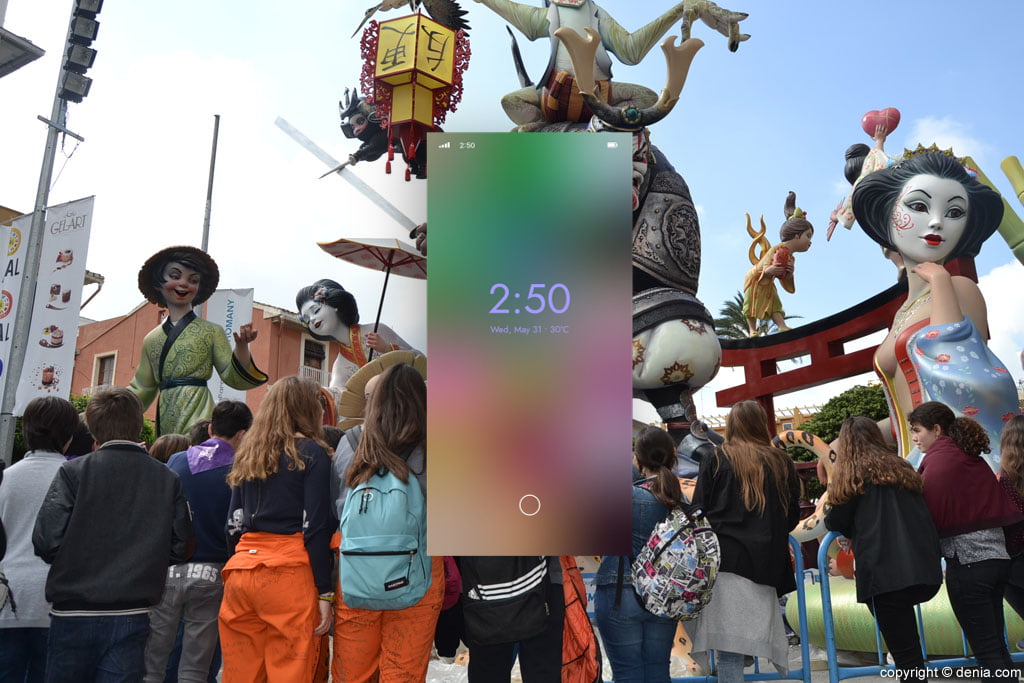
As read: 2.50
